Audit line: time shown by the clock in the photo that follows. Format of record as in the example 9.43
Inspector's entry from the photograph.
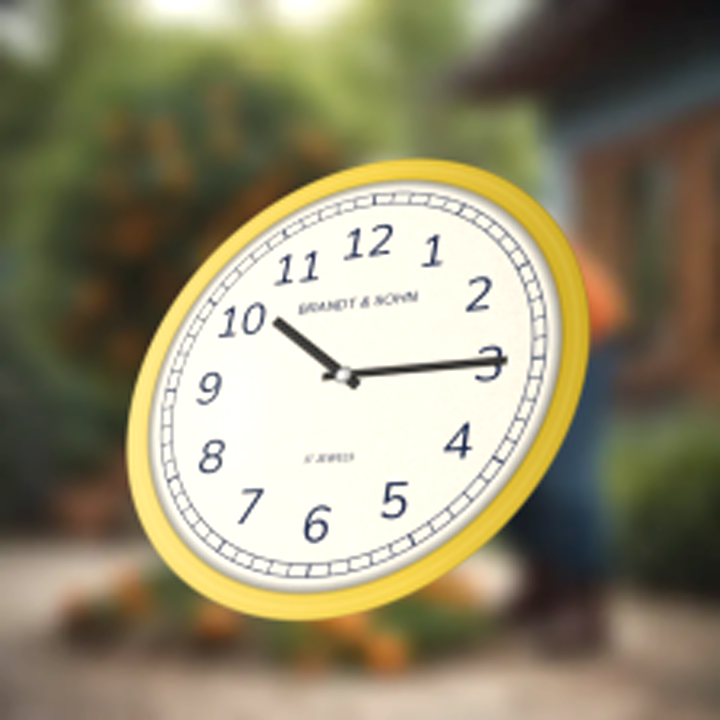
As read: 10.15
